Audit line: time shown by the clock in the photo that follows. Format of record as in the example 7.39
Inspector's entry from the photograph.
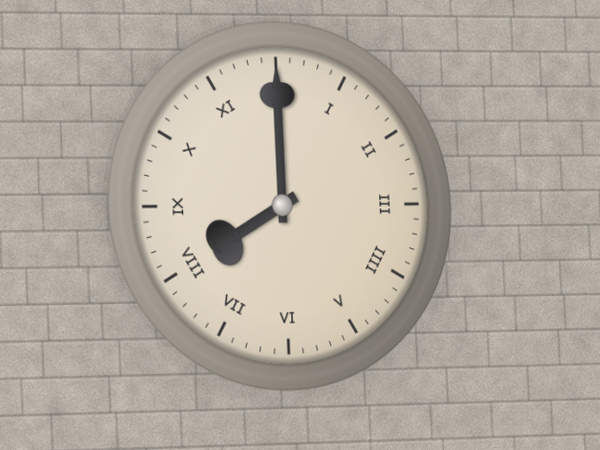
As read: 8.00
